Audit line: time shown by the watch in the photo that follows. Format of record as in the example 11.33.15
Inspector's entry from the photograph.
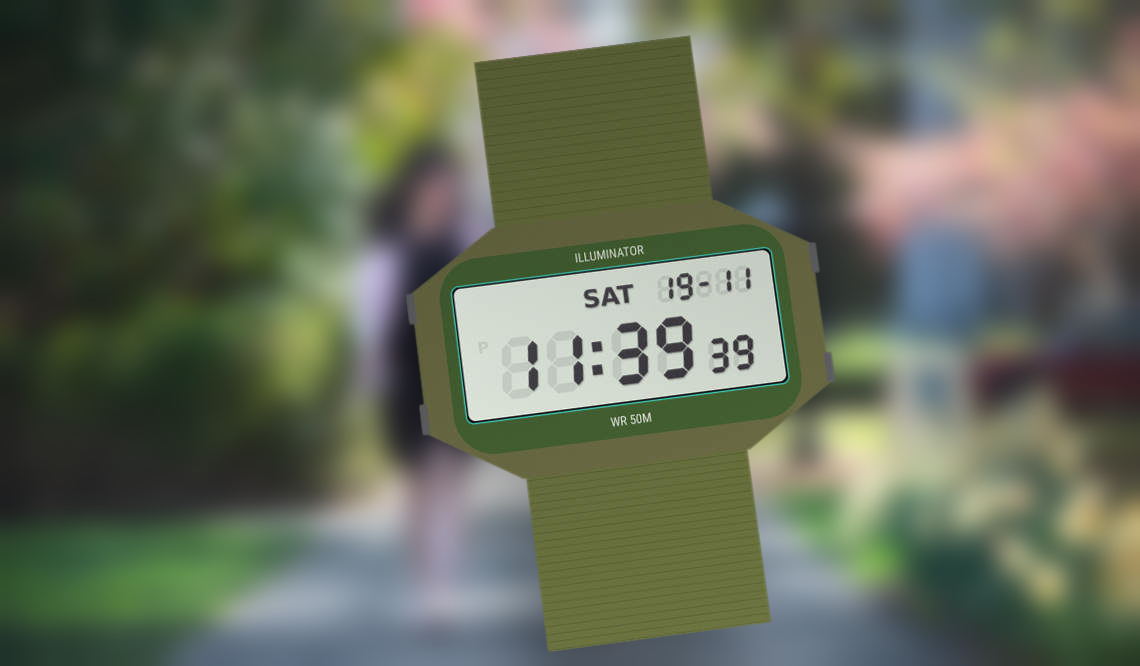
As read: 11.39.39
